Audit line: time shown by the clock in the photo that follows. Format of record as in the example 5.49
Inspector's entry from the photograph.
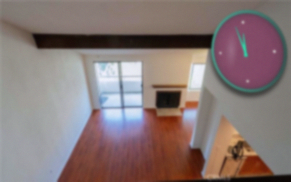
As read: 11.57
